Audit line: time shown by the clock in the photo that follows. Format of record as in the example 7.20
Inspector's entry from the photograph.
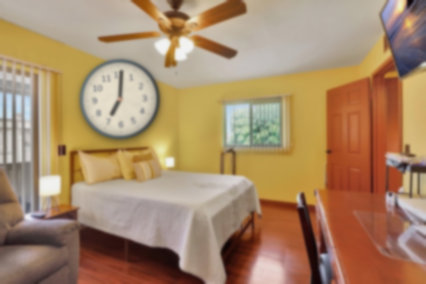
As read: 7.01
